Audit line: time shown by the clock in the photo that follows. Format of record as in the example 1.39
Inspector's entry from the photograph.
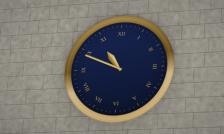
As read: 10.49
